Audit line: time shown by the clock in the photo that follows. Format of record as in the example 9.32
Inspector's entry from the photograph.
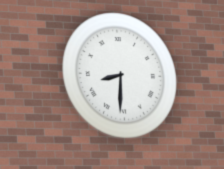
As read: 8.31
